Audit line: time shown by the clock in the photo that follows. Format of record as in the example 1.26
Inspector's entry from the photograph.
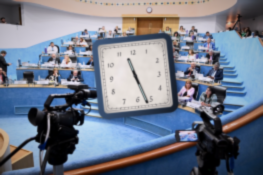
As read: 11.27
